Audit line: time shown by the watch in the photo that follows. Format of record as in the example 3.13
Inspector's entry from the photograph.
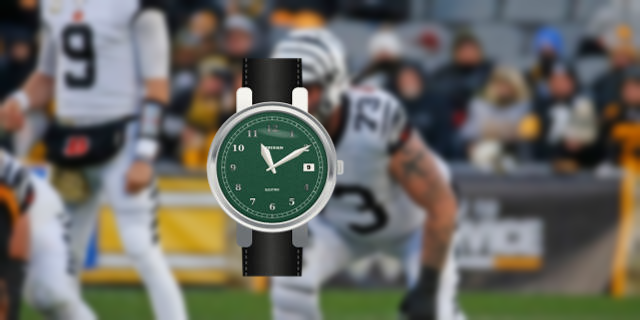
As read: 11.10
